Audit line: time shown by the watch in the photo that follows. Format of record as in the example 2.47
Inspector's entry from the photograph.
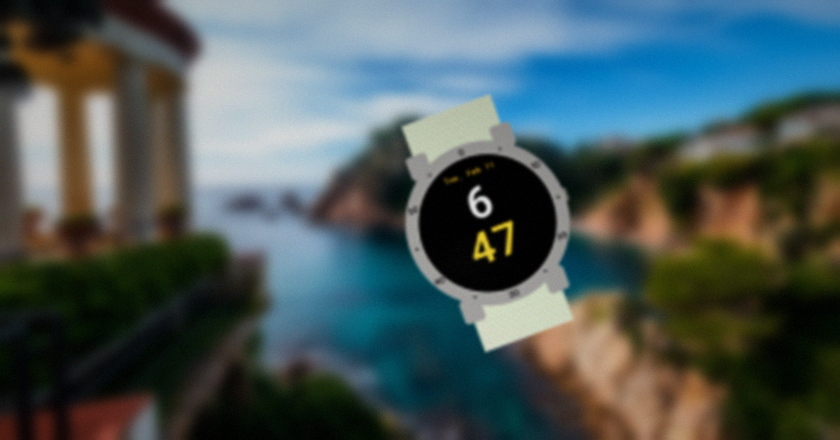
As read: 6.47
